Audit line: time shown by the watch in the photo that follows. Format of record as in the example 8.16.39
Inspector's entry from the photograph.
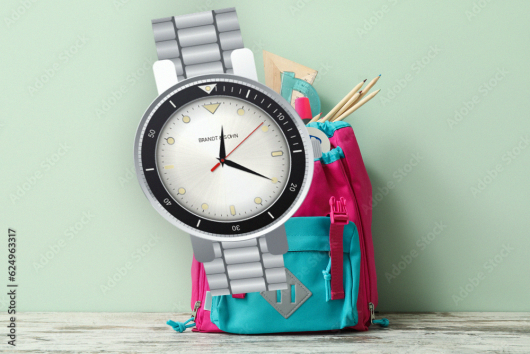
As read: 12.20.09
